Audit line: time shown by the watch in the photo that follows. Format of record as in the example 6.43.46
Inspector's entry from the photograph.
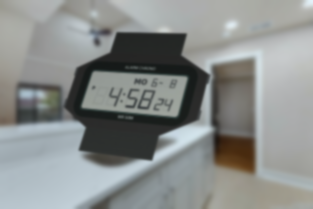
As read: 4.58.24
